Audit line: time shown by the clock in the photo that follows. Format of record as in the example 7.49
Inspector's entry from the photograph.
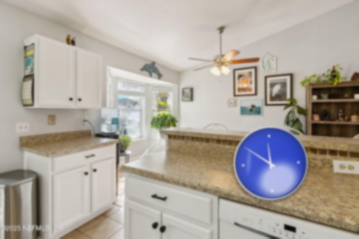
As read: 11.51
